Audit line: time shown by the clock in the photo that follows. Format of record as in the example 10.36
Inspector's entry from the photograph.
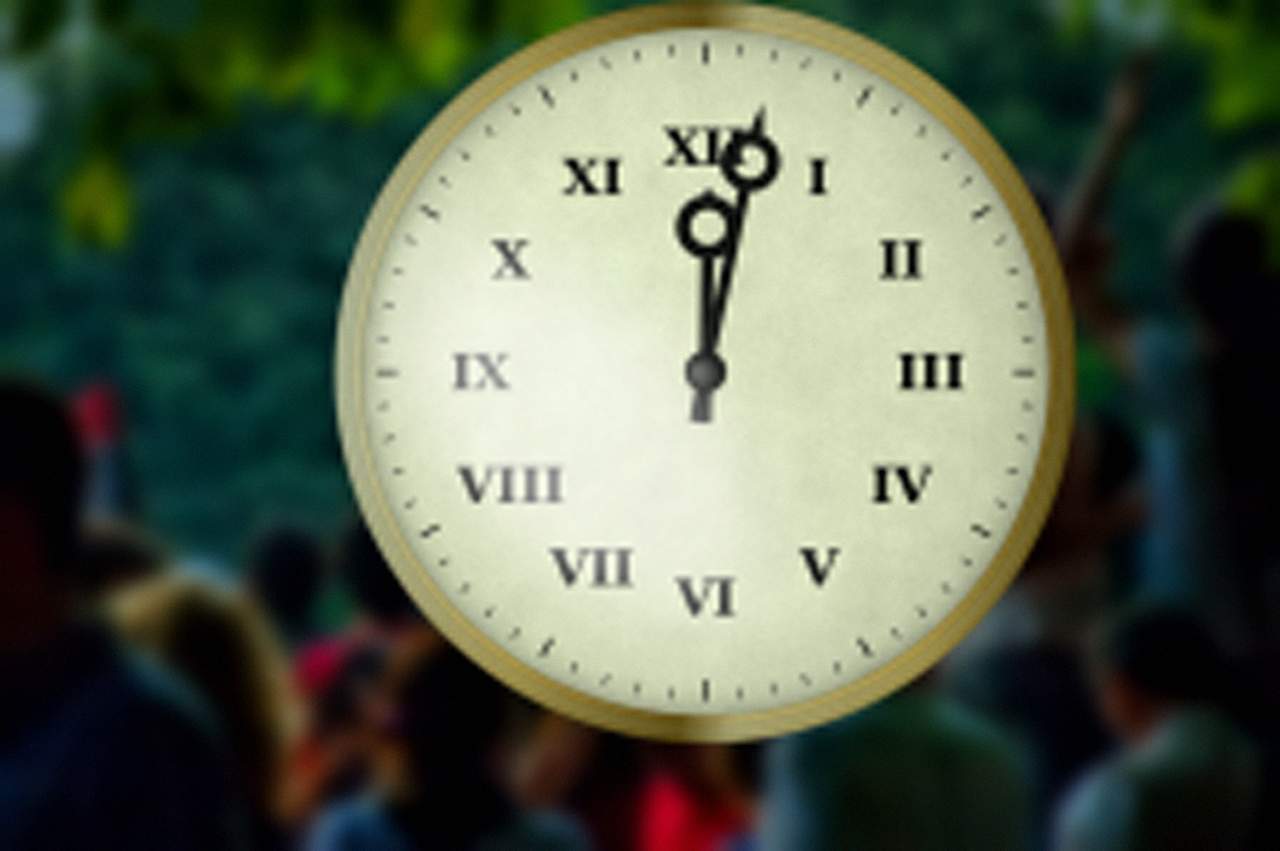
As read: 12.02
